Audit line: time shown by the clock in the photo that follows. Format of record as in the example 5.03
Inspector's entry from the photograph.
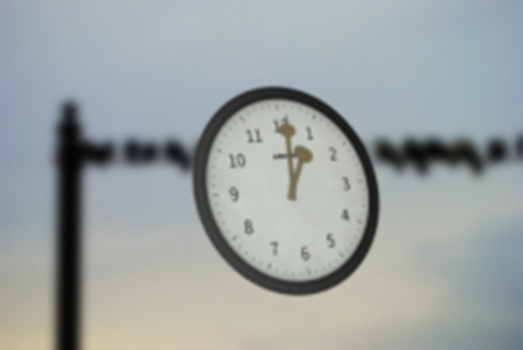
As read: 1.01
